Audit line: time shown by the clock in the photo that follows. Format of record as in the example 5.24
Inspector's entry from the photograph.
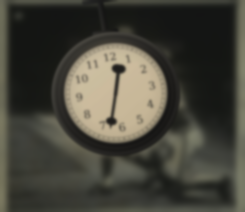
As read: 12.33
